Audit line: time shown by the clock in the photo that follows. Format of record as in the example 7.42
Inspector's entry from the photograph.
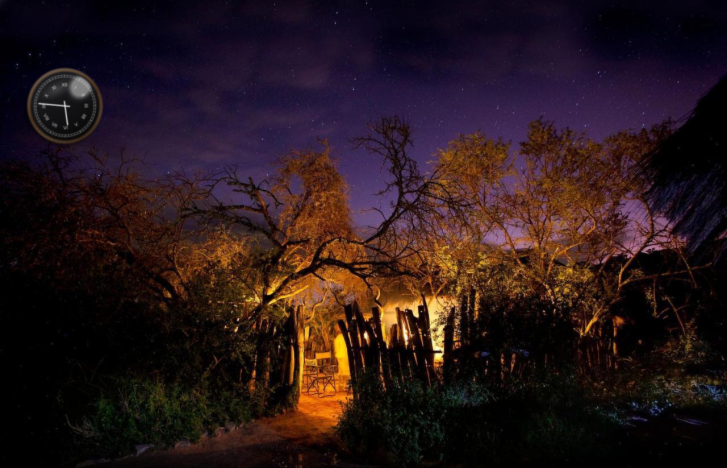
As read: 5.46
